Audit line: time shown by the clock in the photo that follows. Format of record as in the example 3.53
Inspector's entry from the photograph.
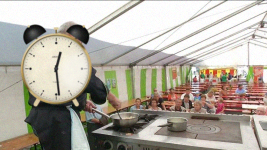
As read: 12.29
